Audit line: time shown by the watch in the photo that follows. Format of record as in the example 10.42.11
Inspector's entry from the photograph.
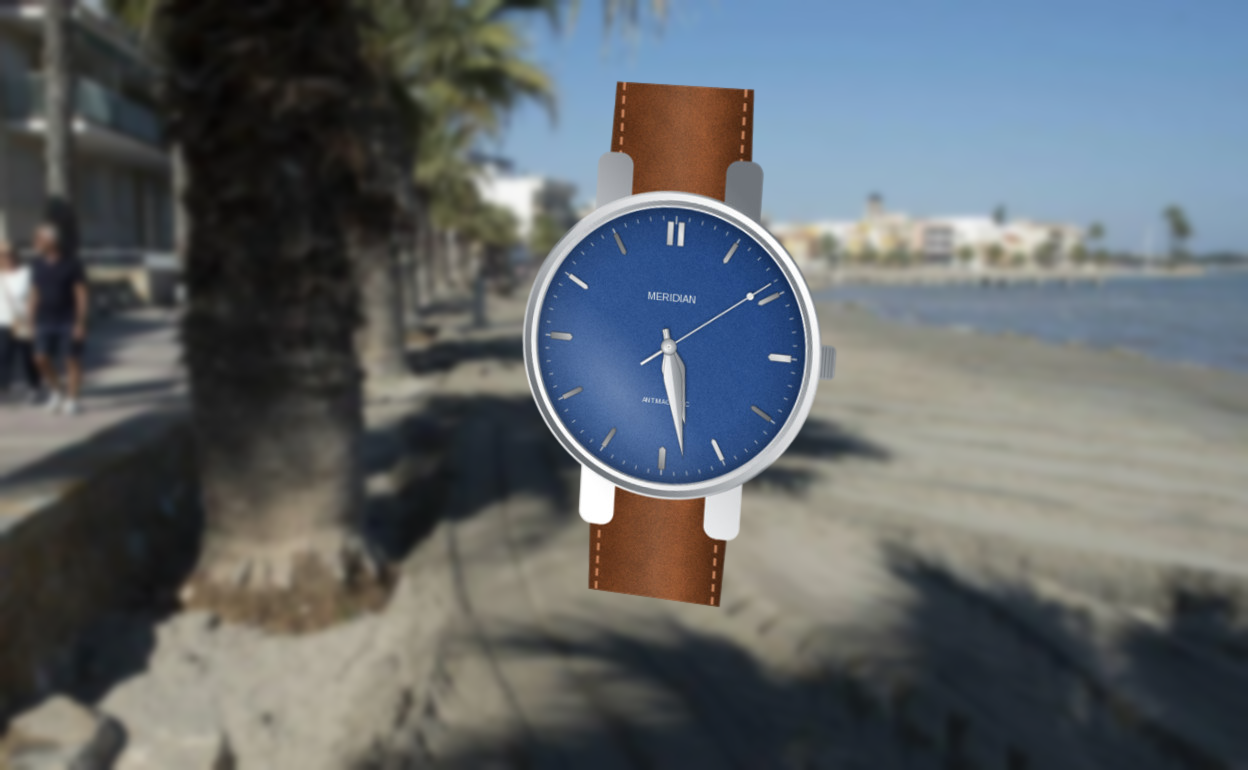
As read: 5.28.09
